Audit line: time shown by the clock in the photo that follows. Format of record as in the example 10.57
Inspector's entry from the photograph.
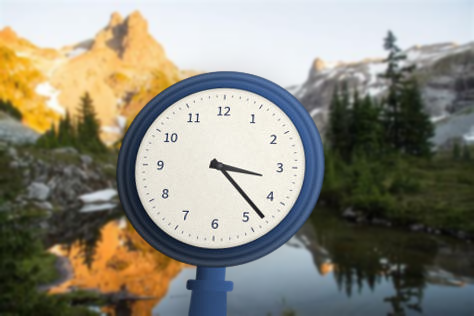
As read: 3.23
